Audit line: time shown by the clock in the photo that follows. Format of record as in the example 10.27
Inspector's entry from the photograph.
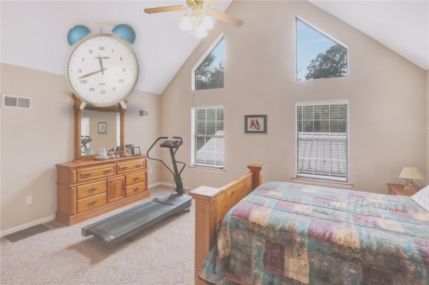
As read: 11.42
